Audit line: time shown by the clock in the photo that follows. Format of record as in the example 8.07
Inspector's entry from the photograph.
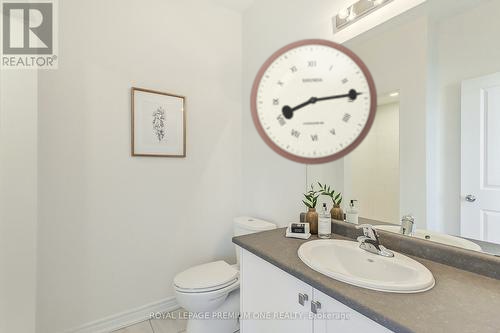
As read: 8.14
